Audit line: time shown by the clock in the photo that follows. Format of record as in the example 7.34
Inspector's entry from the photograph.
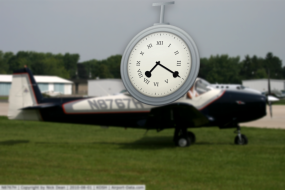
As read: 7.20
